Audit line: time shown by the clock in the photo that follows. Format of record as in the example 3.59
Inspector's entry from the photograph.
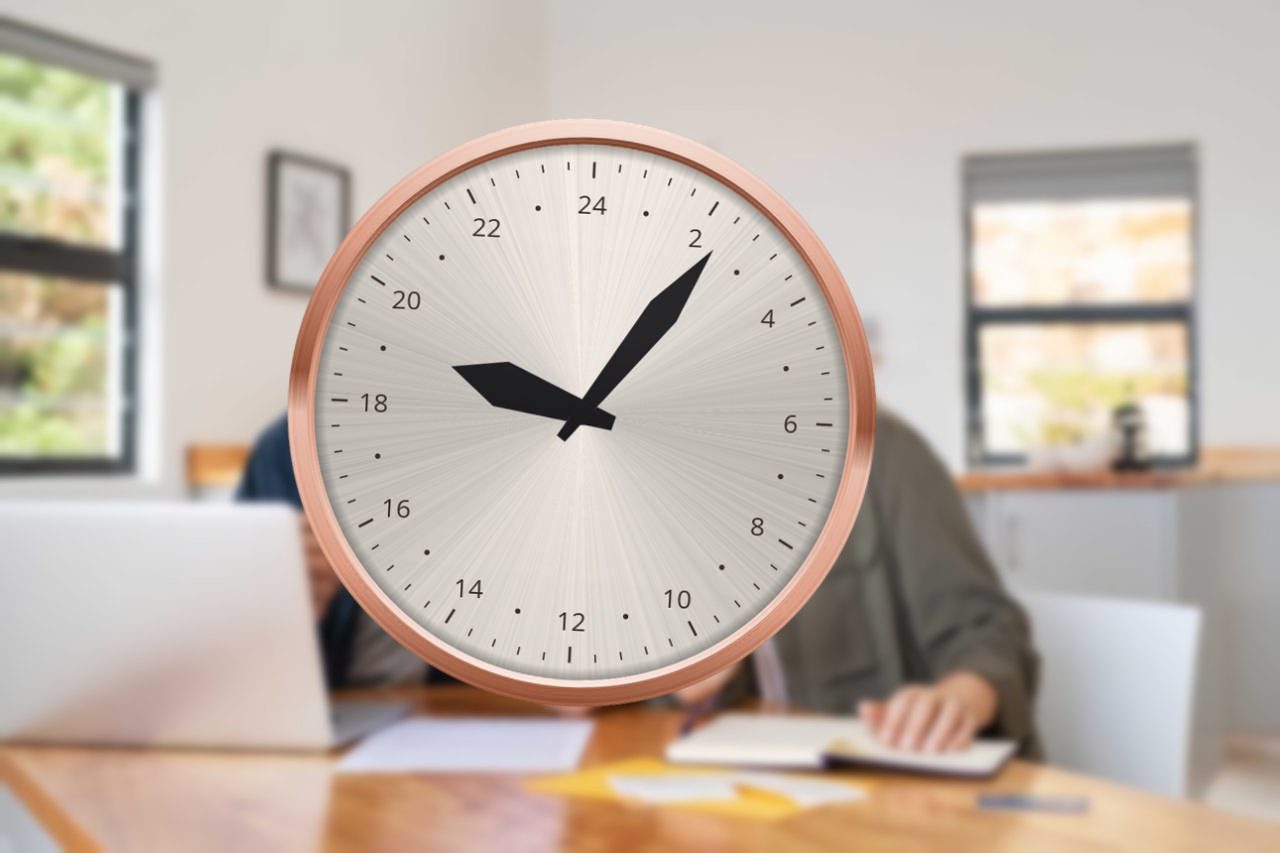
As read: 19.06
